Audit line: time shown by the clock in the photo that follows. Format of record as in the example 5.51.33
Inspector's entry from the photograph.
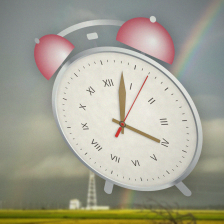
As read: 4.03.07
